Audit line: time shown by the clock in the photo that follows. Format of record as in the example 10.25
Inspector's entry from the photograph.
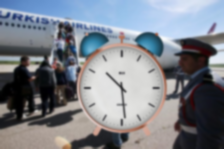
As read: 10.29
